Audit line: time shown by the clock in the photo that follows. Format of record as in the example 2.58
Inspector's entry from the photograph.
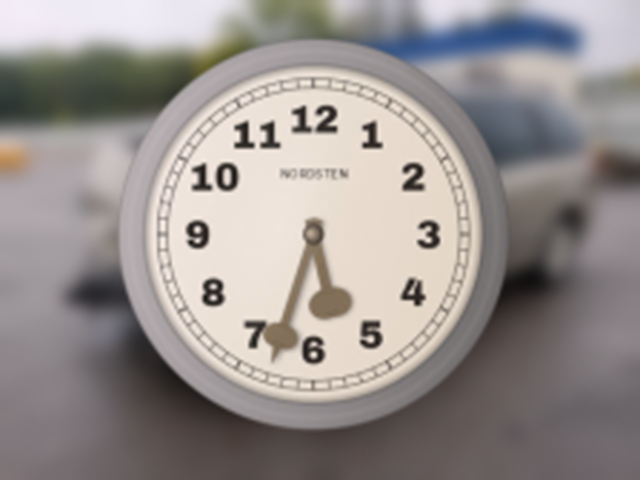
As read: 5.33
